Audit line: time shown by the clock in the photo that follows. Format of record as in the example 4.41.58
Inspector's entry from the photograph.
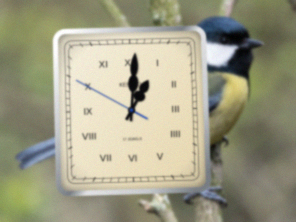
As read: 1.00.50
